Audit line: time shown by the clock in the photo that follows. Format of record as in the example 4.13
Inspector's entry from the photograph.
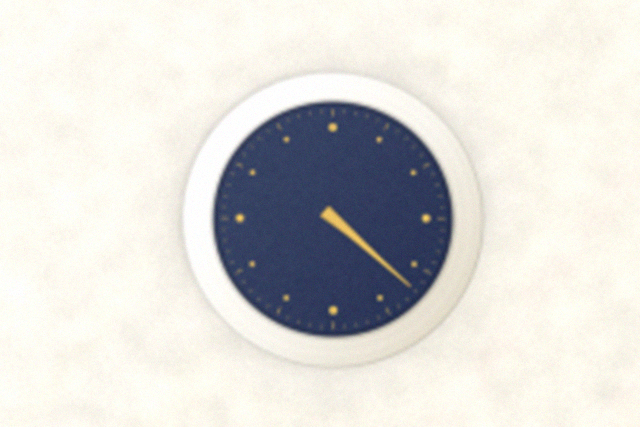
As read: 4.22
